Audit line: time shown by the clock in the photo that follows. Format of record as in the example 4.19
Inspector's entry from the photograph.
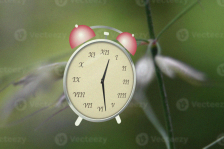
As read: 12.28
